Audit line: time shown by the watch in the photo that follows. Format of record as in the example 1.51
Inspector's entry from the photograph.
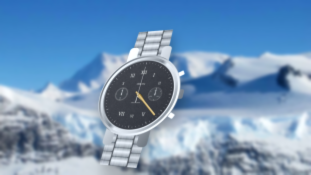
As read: 4.22
